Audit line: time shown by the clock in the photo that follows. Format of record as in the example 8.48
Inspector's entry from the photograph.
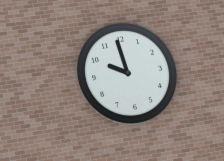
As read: 9.59
